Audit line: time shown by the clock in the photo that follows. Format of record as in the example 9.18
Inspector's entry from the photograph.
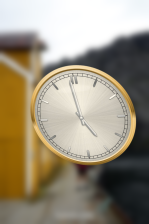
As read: 4.59
